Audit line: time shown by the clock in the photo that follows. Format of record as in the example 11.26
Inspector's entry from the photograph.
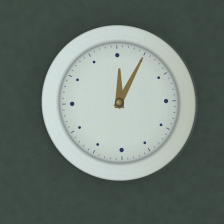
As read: 12.05
